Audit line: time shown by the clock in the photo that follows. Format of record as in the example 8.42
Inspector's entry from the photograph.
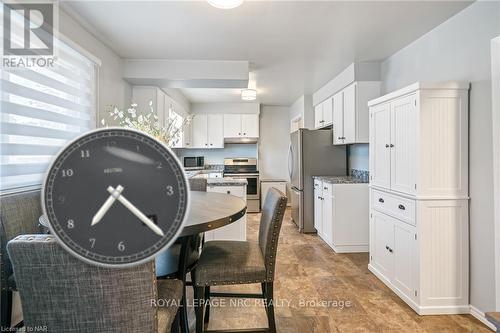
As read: 7.23
